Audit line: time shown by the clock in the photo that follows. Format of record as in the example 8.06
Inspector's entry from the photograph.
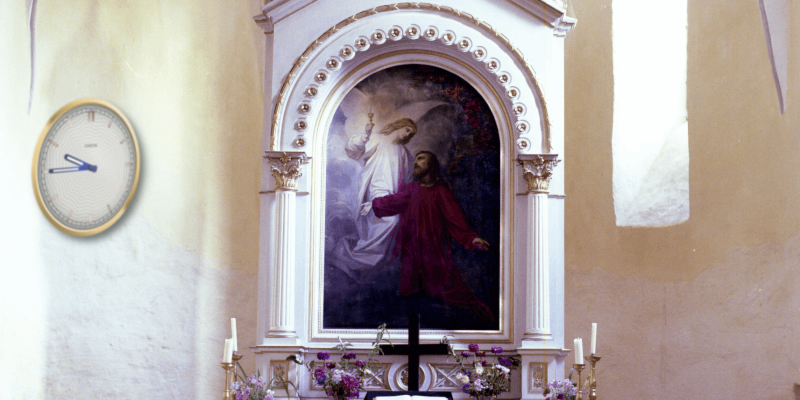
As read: 9.45
